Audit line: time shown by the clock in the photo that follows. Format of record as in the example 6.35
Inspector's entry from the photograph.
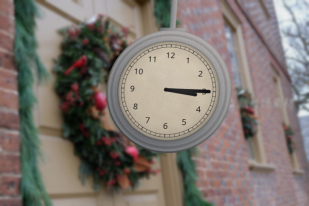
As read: 3.15
